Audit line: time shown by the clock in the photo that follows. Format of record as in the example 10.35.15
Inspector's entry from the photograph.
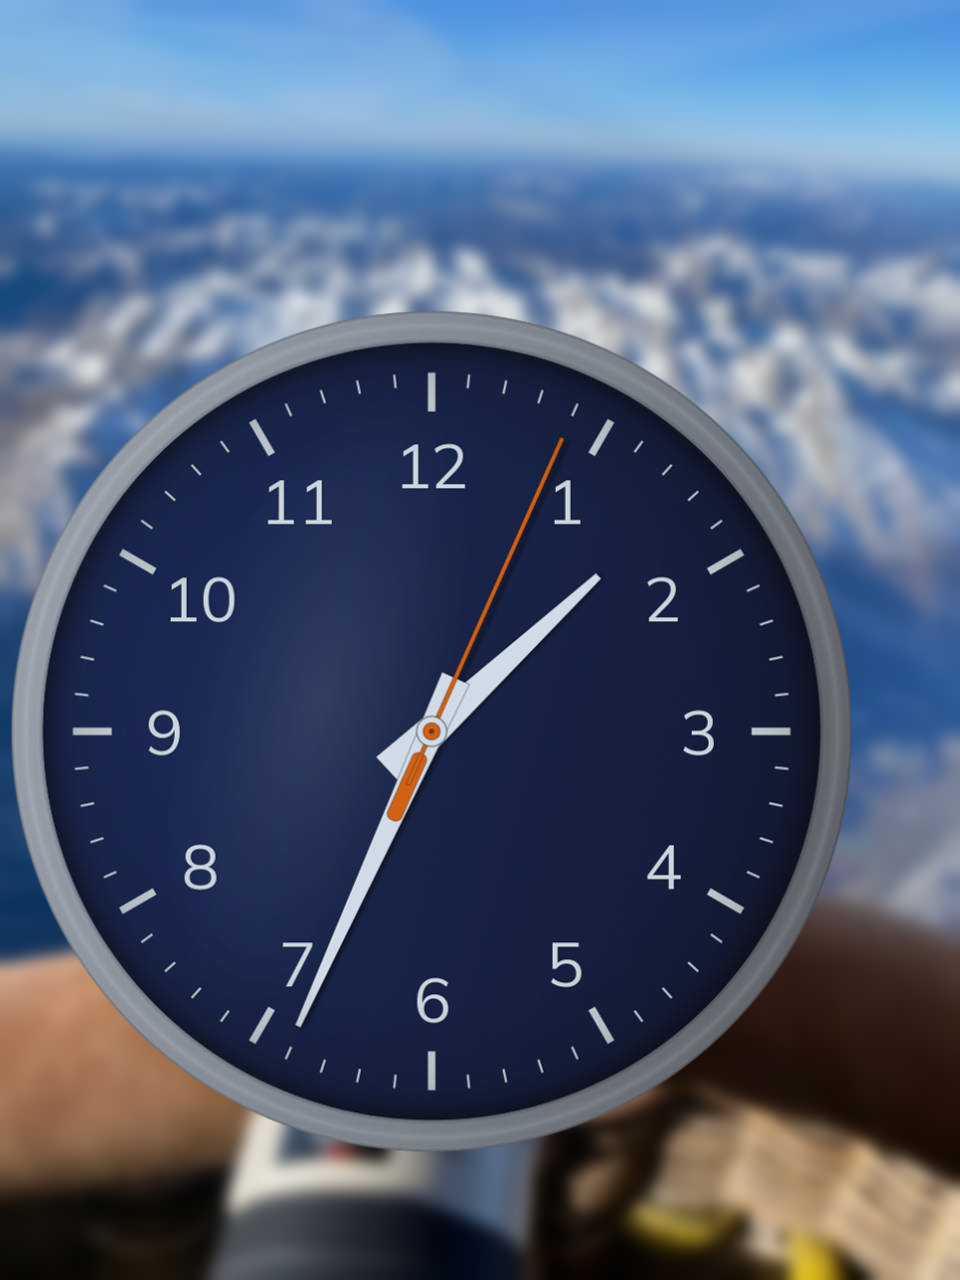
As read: 1.34.04
